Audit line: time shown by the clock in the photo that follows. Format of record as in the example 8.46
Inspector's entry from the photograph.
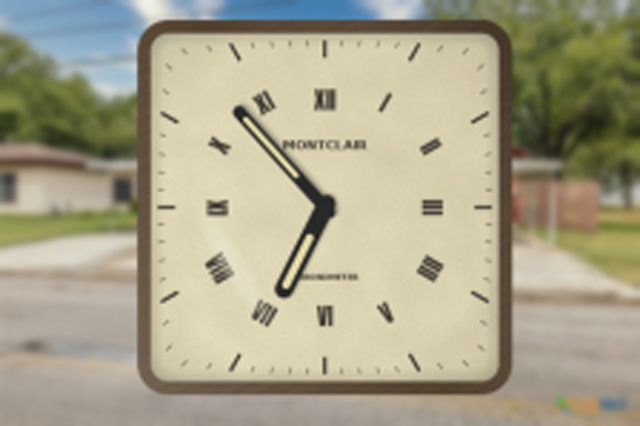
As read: 6.53
